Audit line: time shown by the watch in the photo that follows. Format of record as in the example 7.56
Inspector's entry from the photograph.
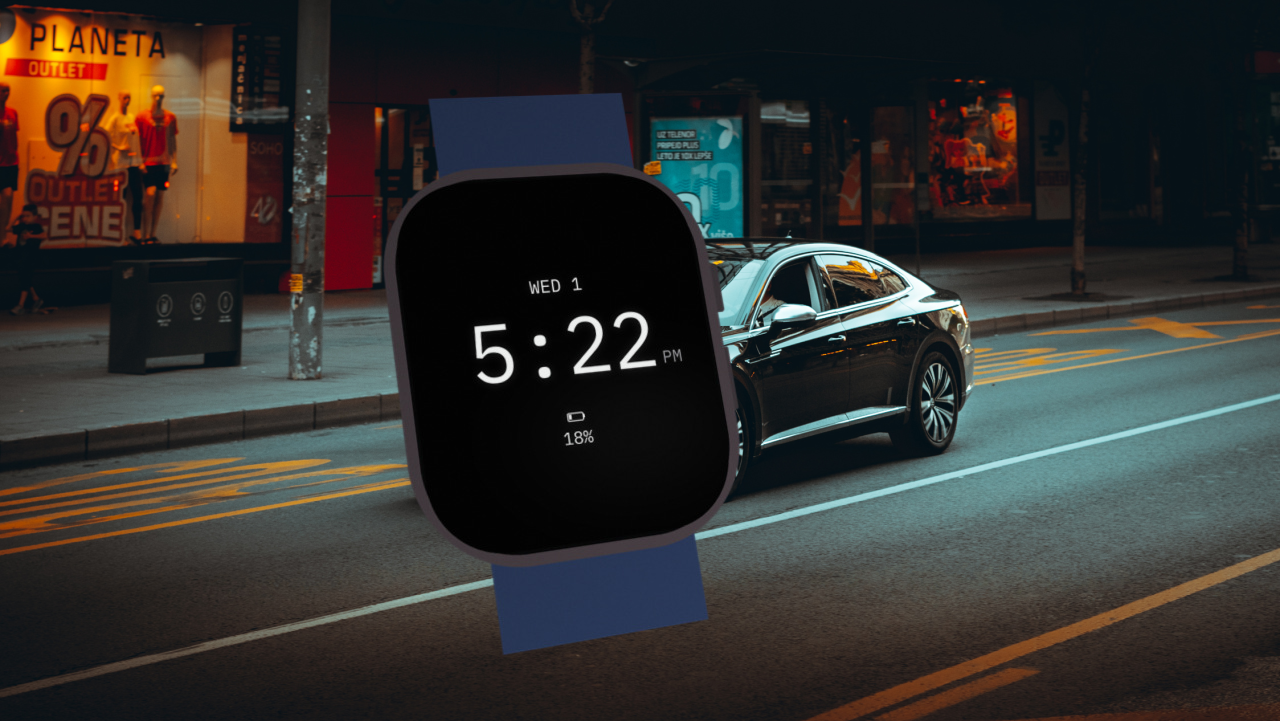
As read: 5.22
